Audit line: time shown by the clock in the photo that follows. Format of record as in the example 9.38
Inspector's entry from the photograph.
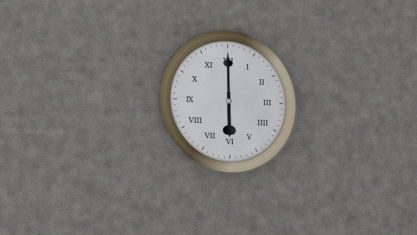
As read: 6.00
